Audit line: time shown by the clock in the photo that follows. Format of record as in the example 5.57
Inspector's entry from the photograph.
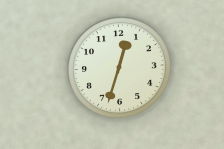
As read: 12.33
